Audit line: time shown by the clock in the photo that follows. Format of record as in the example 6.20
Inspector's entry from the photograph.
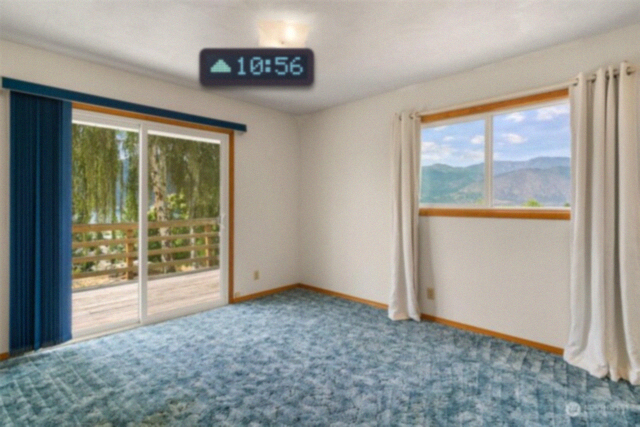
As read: 10.56
